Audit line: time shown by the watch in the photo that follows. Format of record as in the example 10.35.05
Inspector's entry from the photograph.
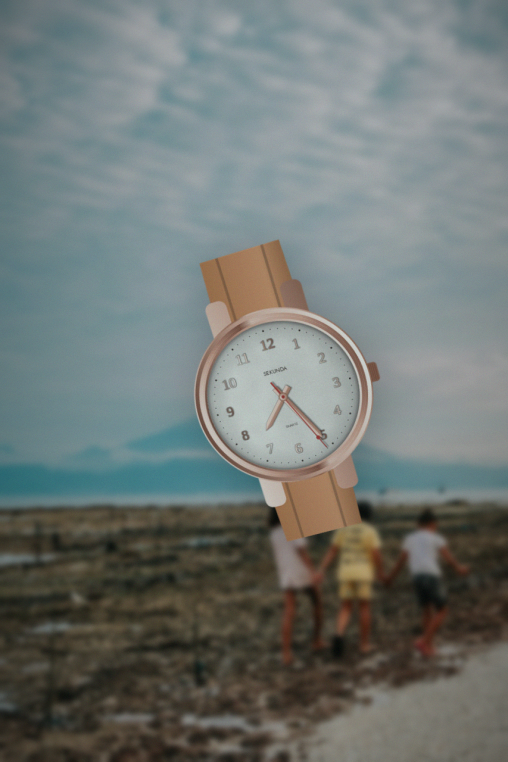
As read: 7.25.26
